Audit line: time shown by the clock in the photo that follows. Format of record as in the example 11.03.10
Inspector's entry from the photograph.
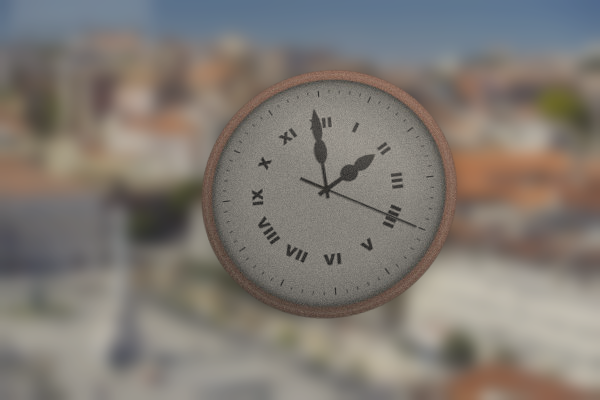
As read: 1.59.20
